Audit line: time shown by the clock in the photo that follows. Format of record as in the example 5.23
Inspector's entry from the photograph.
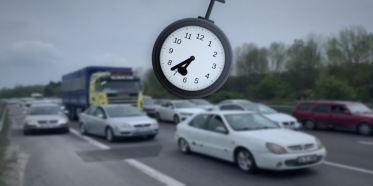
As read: 6.37
